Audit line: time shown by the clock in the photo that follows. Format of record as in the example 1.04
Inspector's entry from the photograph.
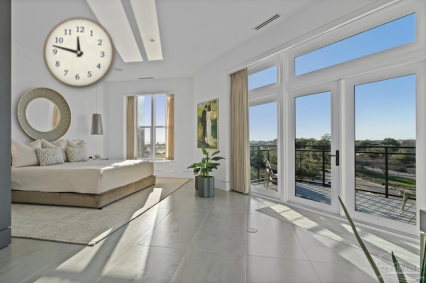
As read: 11.47
